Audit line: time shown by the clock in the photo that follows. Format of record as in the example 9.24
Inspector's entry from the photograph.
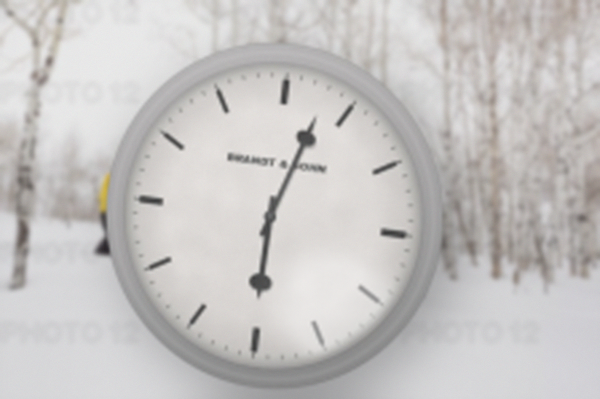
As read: 6.03
